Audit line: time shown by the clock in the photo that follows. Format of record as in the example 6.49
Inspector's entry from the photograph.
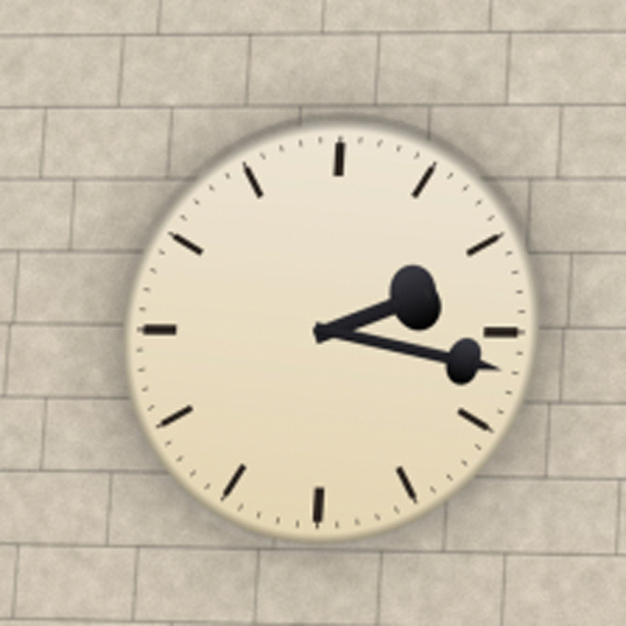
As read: 2.17
